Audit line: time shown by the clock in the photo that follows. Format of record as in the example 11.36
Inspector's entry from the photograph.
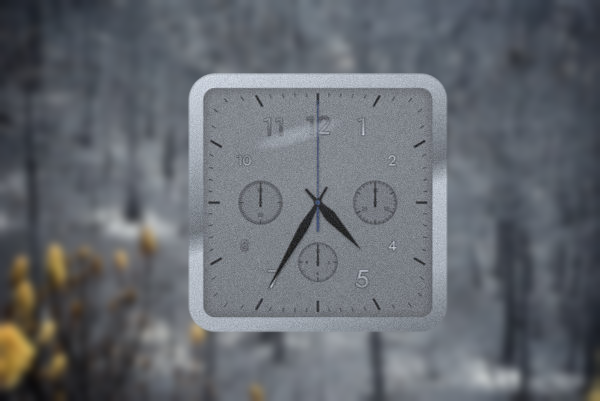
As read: 4.35
